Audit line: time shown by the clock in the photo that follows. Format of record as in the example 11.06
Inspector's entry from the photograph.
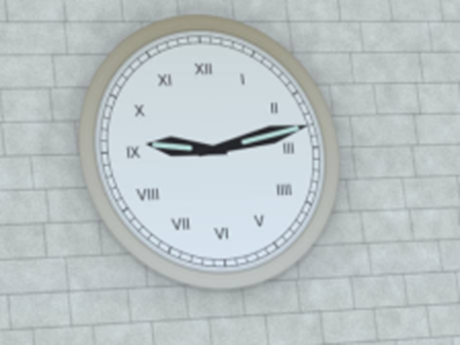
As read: 9.13
